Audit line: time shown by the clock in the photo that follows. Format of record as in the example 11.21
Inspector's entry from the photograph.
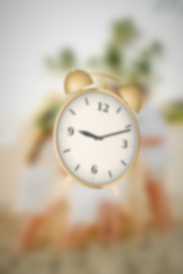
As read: 9.11
